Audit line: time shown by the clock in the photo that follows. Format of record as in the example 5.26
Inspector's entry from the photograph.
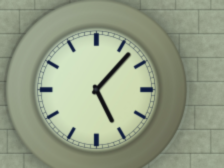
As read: 5.07
